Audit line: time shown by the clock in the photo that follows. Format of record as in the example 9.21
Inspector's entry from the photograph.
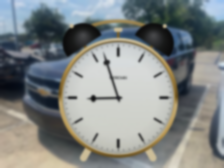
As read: 8.57
